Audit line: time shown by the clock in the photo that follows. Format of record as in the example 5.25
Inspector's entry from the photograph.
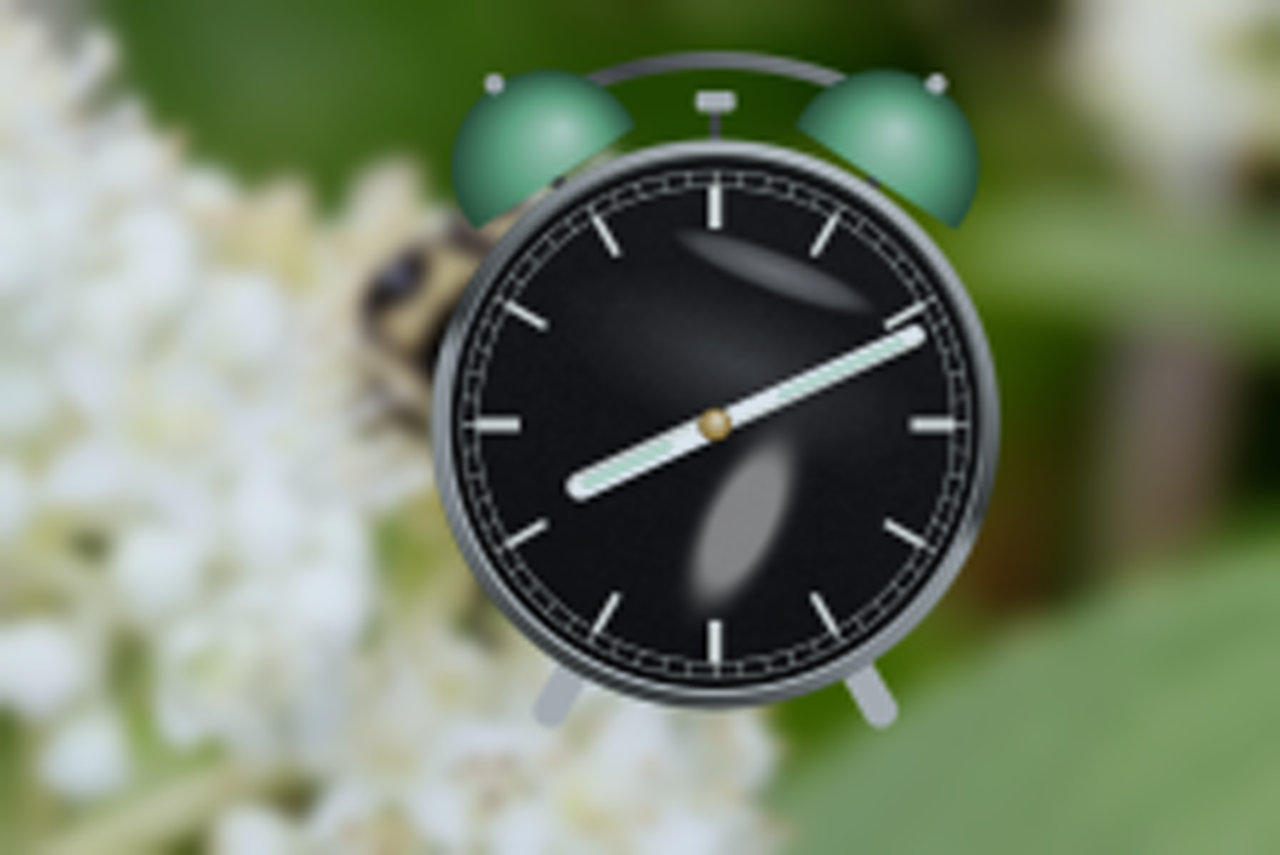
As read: 8.11
